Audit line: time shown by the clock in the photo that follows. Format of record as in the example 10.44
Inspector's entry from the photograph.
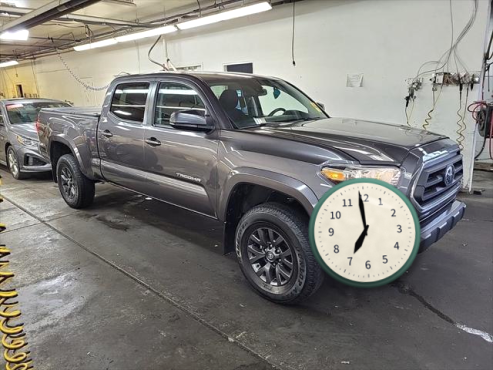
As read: 6.59
